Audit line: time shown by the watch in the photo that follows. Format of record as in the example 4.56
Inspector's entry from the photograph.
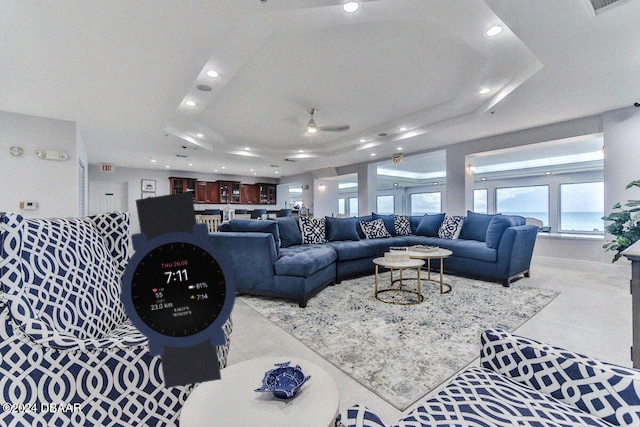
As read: 7.11
